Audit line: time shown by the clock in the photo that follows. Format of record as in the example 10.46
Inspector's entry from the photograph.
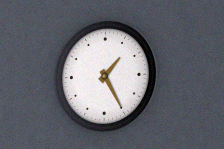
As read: 1.25
